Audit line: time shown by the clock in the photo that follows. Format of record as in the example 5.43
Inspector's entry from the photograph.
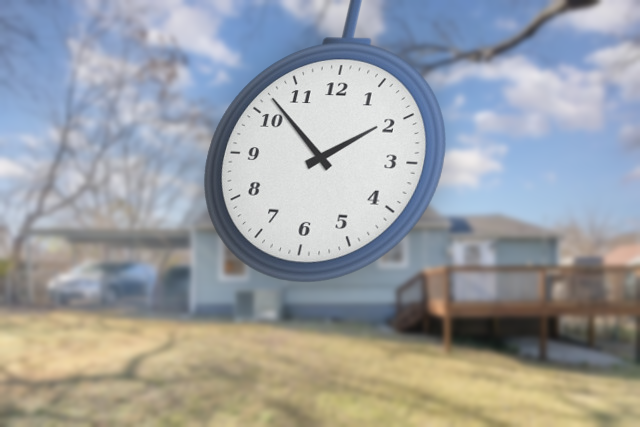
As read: 1.52
